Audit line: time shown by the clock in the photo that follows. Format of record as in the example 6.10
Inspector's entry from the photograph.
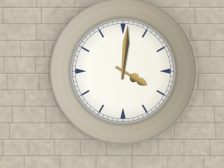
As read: 4.01
